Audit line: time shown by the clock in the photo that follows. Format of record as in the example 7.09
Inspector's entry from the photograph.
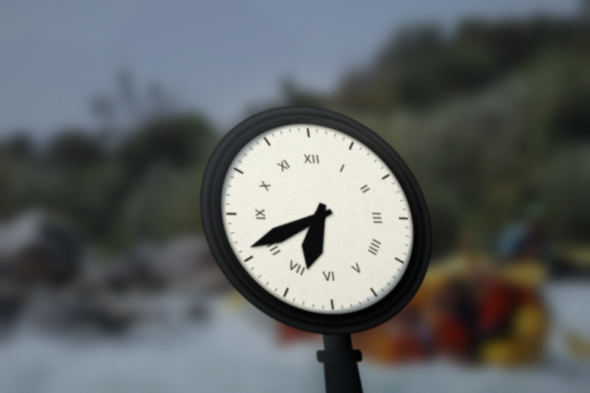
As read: 6.41
